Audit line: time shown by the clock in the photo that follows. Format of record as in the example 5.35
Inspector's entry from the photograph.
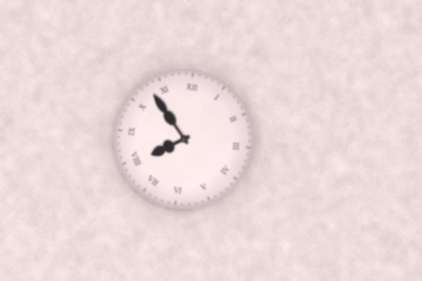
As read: 7.53
